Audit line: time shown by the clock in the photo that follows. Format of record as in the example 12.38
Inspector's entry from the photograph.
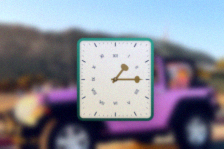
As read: 1.15
